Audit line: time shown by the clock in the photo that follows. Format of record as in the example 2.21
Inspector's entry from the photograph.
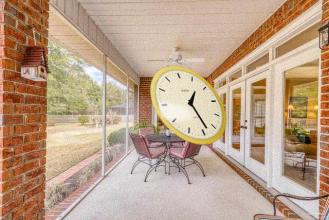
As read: 1.28
